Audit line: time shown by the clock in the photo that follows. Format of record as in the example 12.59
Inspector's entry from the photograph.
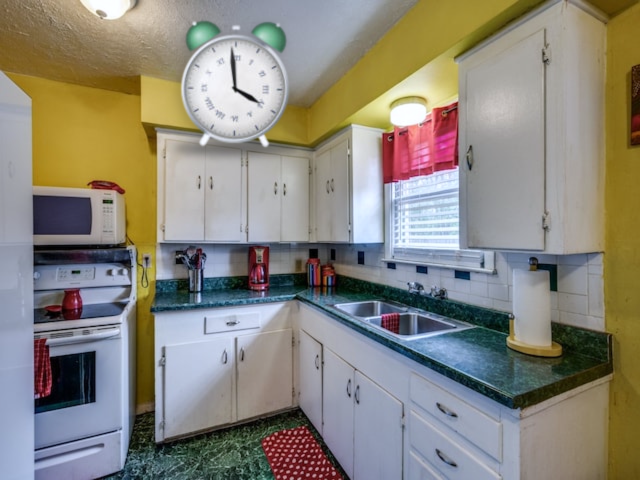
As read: 3.59
